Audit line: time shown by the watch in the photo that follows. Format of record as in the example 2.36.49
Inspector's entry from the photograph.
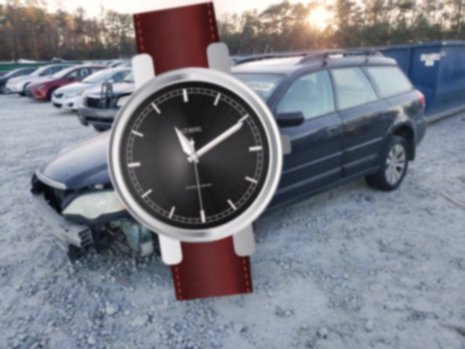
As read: 11.10.30
